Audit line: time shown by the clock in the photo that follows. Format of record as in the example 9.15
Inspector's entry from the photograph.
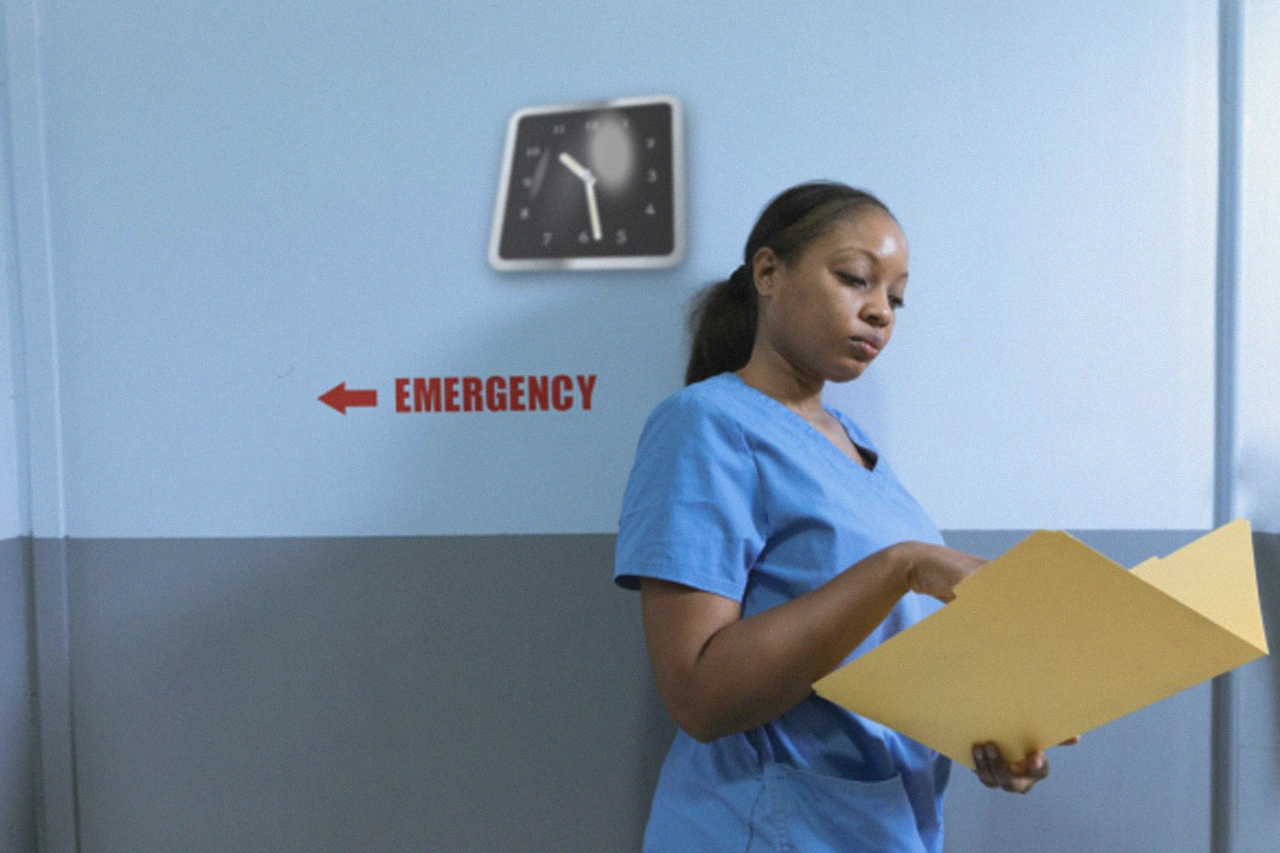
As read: 10.28
